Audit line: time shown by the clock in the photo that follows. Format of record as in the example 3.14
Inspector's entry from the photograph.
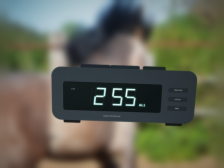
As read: 2.55
